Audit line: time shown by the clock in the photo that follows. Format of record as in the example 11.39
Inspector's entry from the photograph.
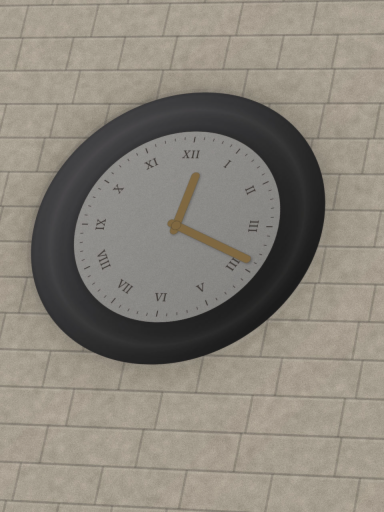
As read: 12.19
